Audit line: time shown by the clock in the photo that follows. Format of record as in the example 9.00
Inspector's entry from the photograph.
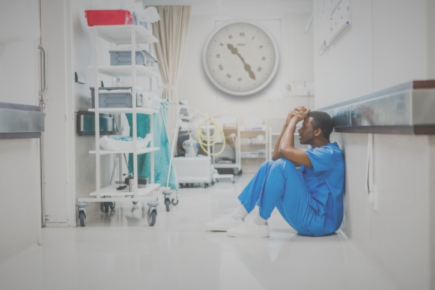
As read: 10.24
